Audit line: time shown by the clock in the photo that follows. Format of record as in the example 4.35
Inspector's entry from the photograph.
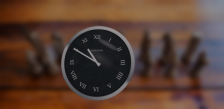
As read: 10.50
